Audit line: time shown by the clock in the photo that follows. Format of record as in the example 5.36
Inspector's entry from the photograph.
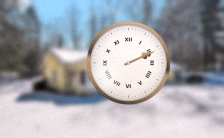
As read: 2.11
